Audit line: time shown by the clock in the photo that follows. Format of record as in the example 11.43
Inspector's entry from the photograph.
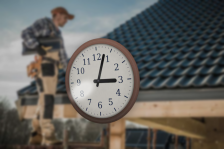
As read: 3.03
